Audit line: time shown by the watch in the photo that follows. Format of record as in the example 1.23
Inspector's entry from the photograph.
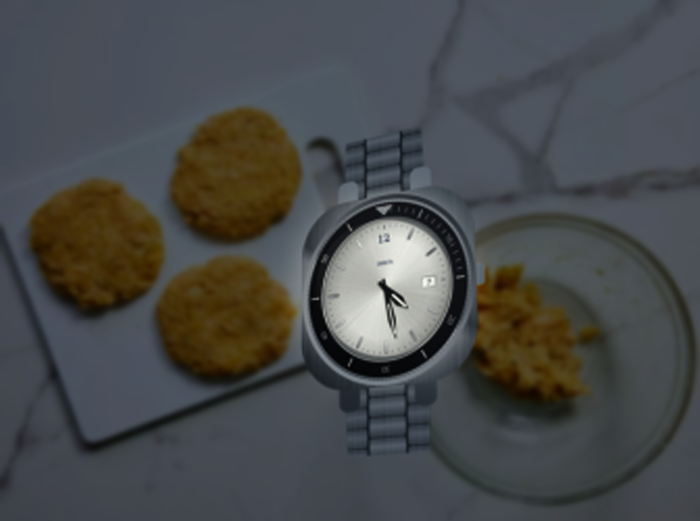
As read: 4.28
